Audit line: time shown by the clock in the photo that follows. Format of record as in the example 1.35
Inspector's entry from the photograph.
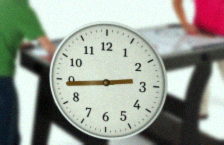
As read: 2.44
